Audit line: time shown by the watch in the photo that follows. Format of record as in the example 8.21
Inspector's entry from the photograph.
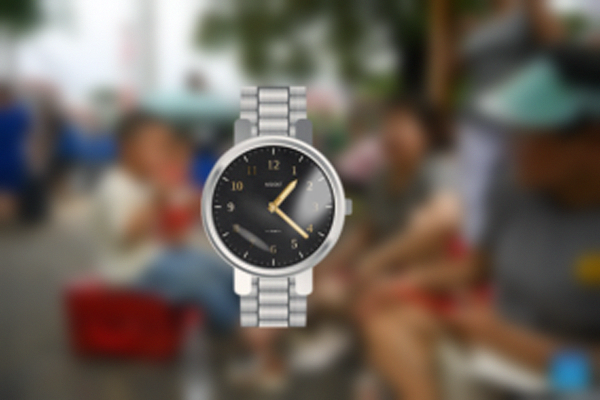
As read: 1.22
